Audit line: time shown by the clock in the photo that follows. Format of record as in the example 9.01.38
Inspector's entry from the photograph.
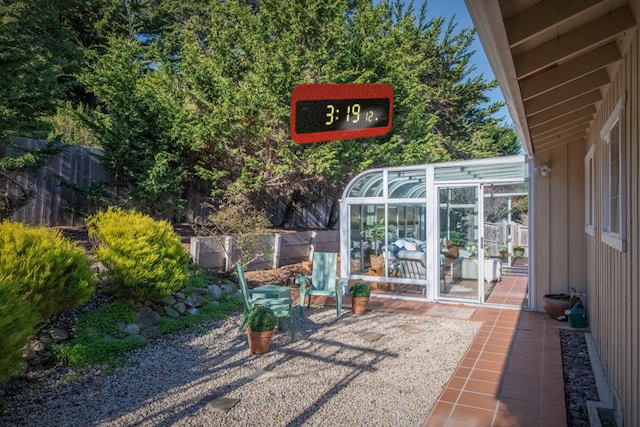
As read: 3.19.12
